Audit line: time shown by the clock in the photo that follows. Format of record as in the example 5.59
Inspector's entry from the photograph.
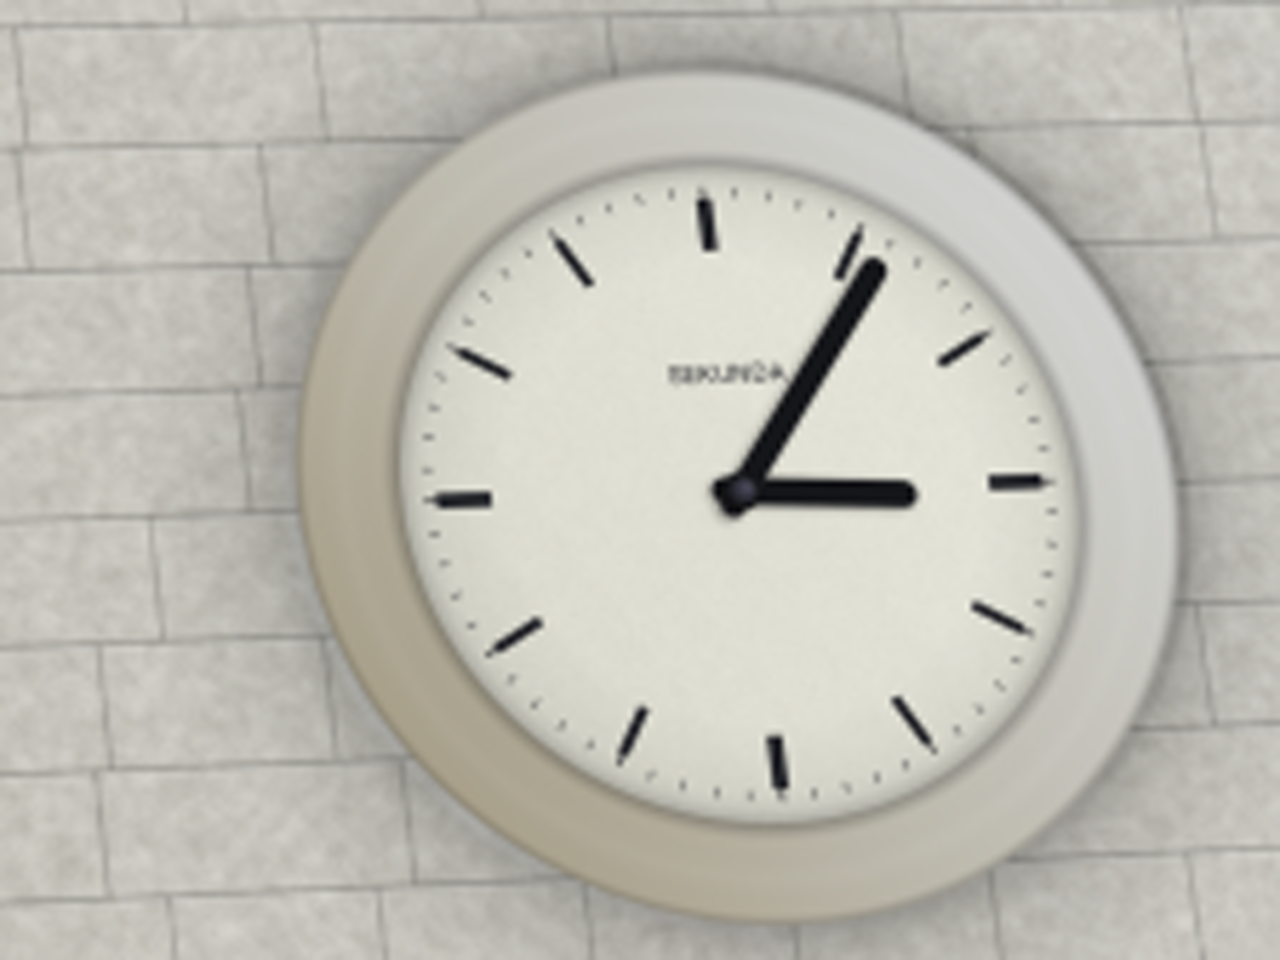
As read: 3.06
